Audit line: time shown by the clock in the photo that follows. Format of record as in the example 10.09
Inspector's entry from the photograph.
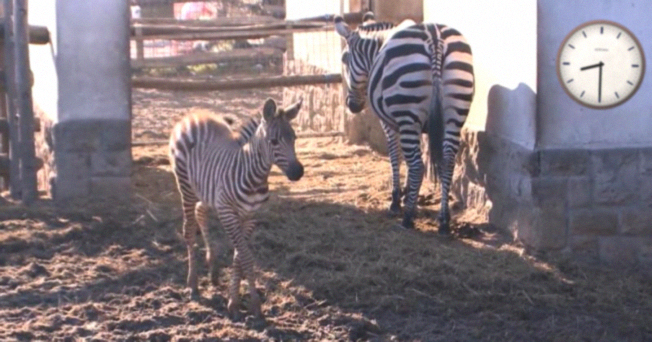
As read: 8.30
